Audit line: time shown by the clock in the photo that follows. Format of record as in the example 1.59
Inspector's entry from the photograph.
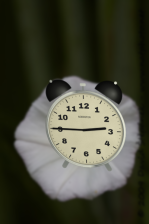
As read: 2.45
